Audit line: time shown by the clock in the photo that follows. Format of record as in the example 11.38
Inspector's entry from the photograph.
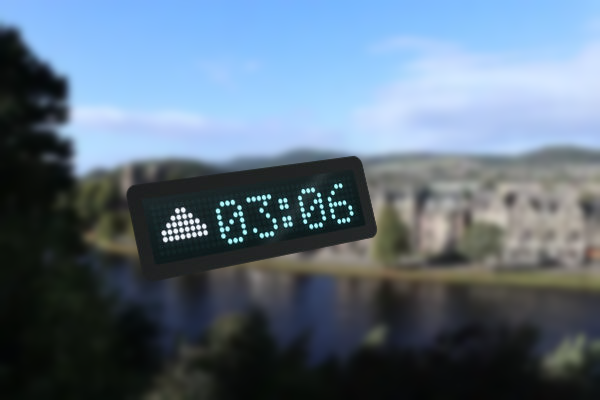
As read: 3.06
